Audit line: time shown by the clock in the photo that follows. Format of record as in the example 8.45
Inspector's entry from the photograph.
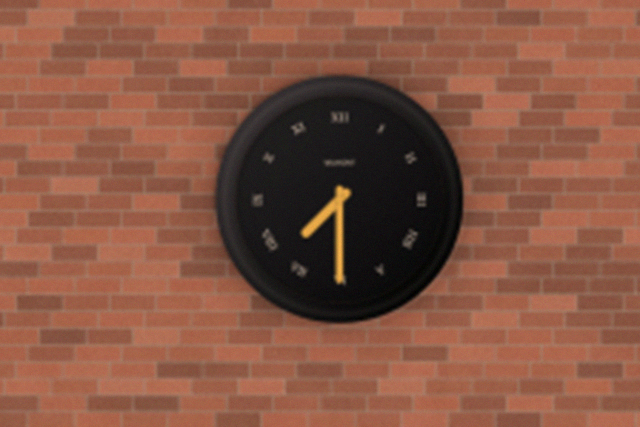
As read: 7.30
